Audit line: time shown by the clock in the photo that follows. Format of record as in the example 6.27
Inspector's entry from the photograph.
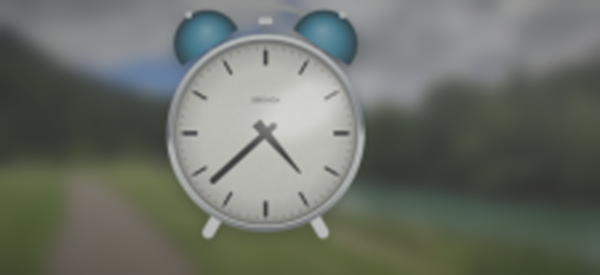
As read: 4.38
